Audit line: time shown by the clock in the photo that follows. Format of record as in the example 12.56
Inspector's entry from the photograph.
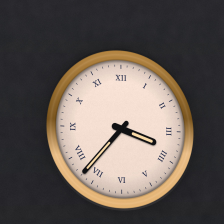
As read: 3.37
